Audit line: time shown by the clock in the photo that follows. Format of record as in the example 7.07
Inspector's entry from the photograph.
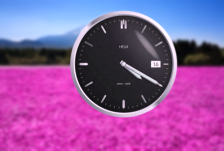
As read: 4.20
